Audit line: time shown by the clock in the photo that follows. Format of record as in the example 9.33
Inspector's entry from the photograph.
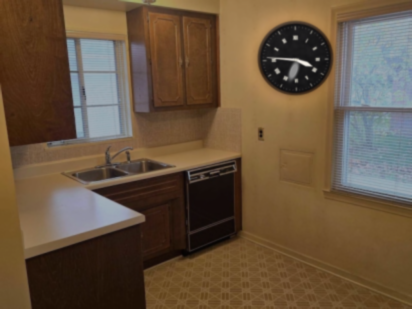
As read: 3.46
